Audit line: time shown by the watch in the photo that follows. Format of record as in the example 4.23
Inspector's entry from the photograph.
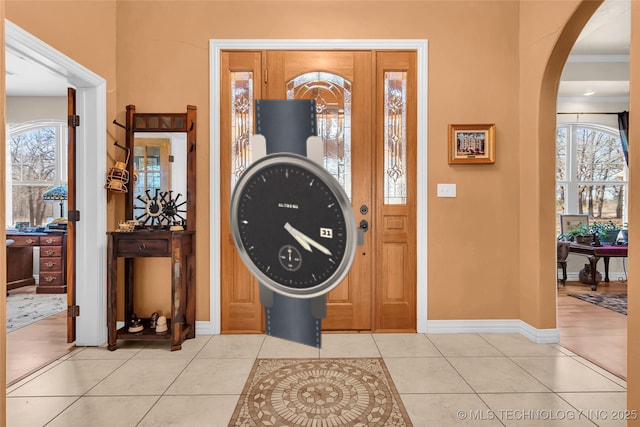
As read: 4.19
